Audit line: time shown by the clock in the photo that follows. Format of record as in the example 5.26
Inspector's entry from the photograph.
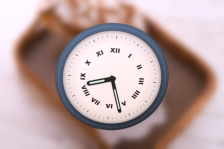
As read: 8.27
